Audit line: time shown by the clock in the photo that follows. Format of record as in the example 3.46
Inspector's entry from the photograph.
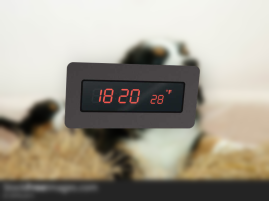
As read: 18.20
